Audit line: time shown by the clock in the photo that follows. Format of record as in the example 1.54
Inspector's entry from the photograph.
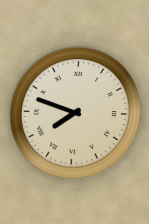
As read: 7.48
